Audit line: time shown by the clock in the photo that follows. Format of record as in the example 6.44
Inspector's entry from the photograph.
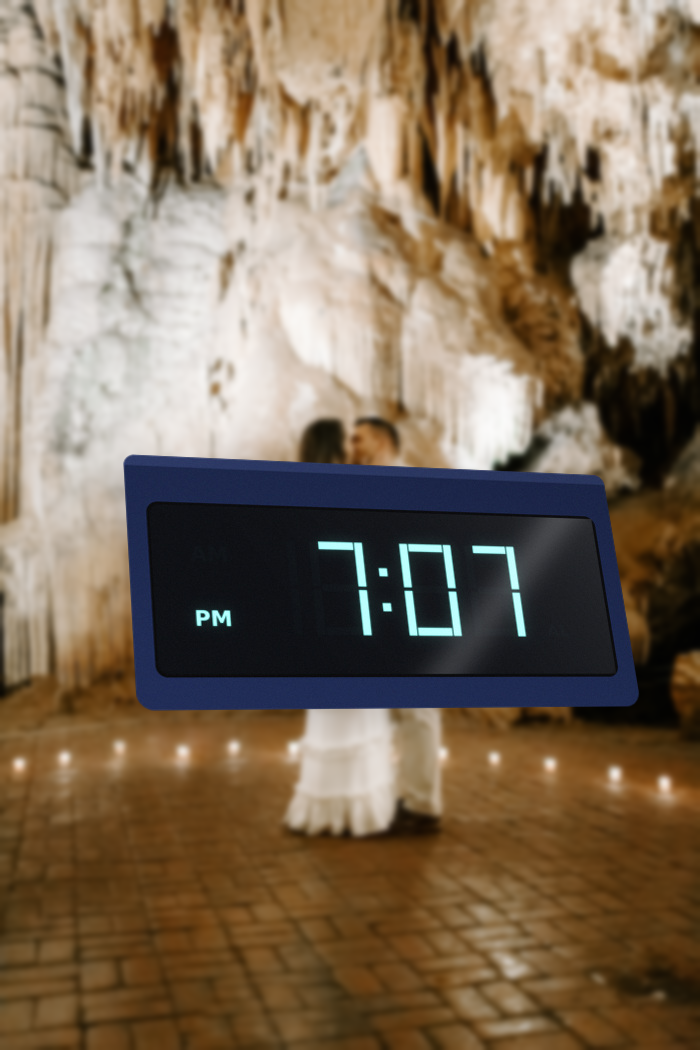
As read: 7.07
